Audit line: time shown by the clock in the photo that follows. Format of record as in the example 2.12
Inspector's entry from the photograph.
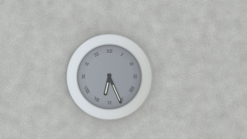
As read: 6.26
